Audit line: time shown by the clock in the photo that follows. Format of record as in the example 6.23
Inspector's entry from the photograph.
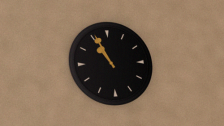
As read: 10.56
